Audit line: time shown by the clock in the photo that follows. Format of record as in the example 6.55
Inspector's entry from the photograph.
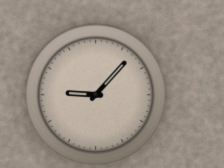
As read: 9.07
